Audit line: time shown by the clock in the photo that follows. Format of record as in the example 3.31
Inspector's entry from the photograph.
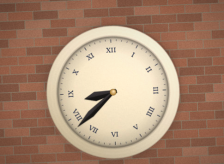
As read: 8.38
